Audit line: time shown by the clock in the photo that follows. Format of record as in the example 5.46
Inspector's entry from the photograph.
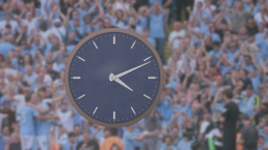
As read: 4.11
